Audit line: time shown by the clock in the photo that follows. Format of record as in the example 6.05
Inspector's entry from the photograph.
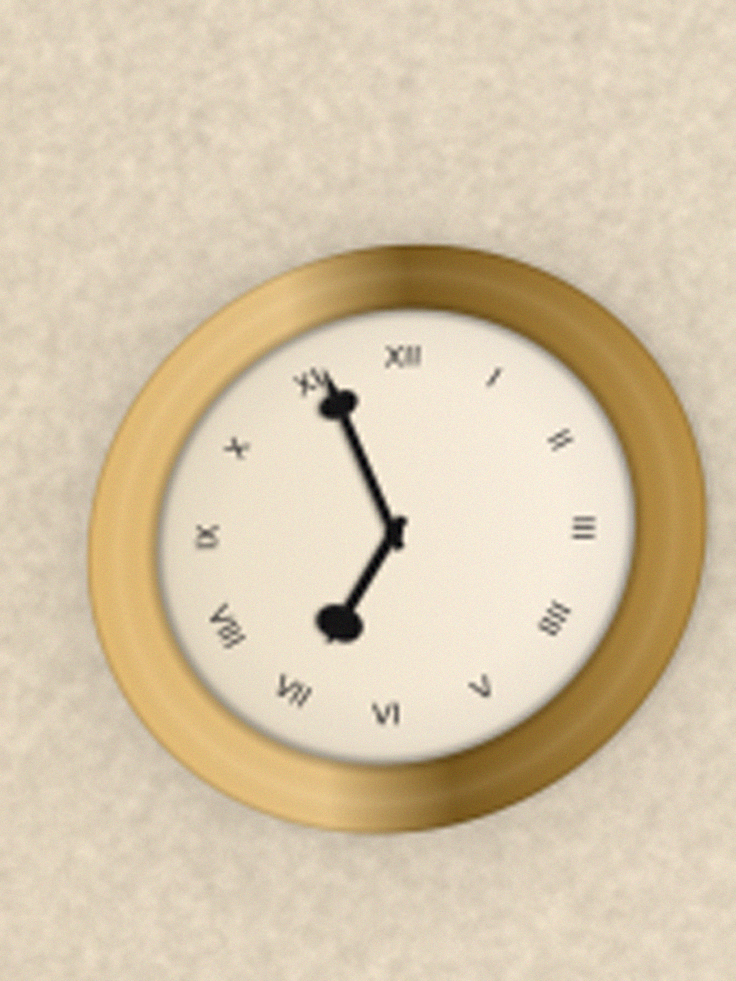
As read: 6.56
